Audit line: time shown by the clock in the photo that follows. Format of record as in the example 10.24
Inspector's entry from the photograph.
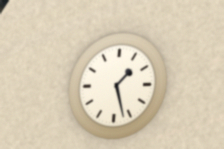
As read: 1.27
